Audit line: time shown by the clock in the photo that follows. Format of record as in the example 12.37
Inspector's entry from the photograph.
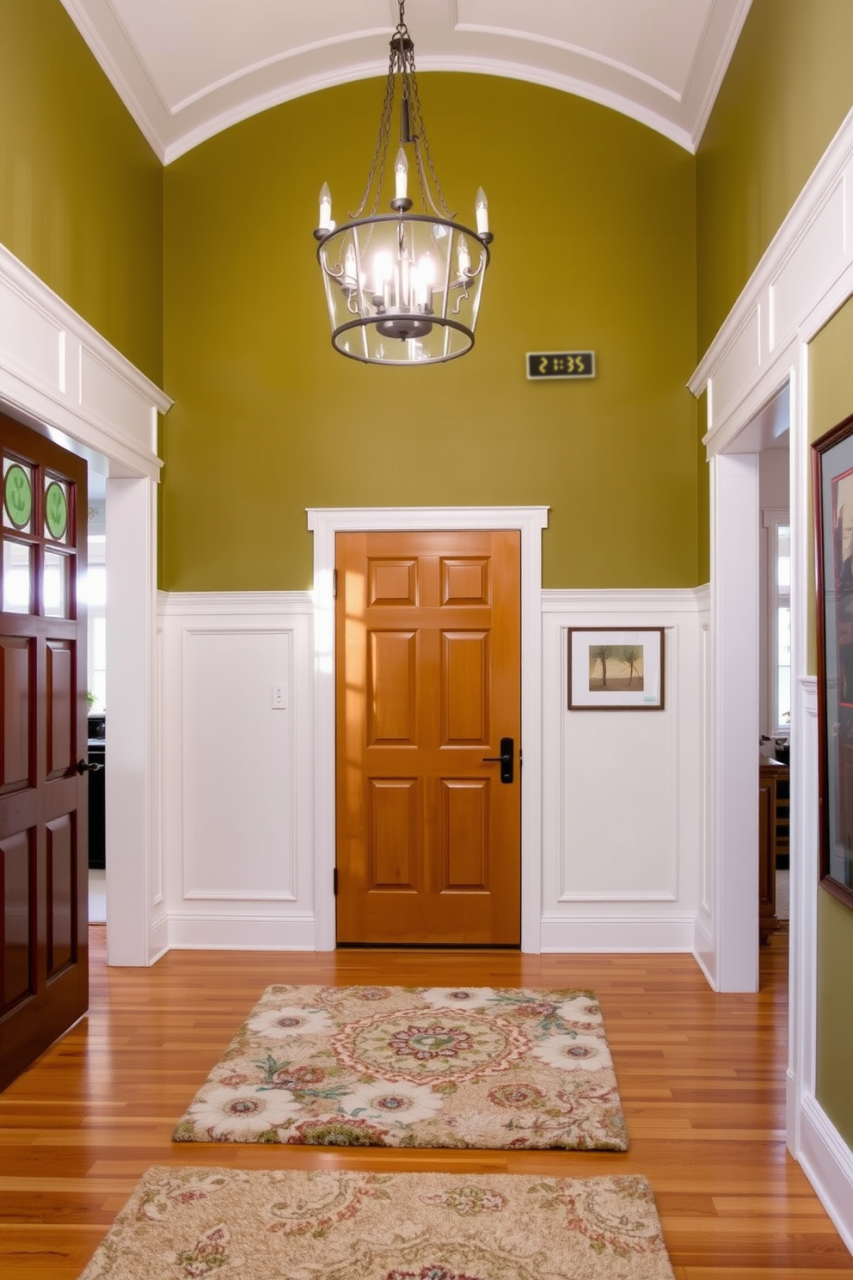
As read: 21.35
